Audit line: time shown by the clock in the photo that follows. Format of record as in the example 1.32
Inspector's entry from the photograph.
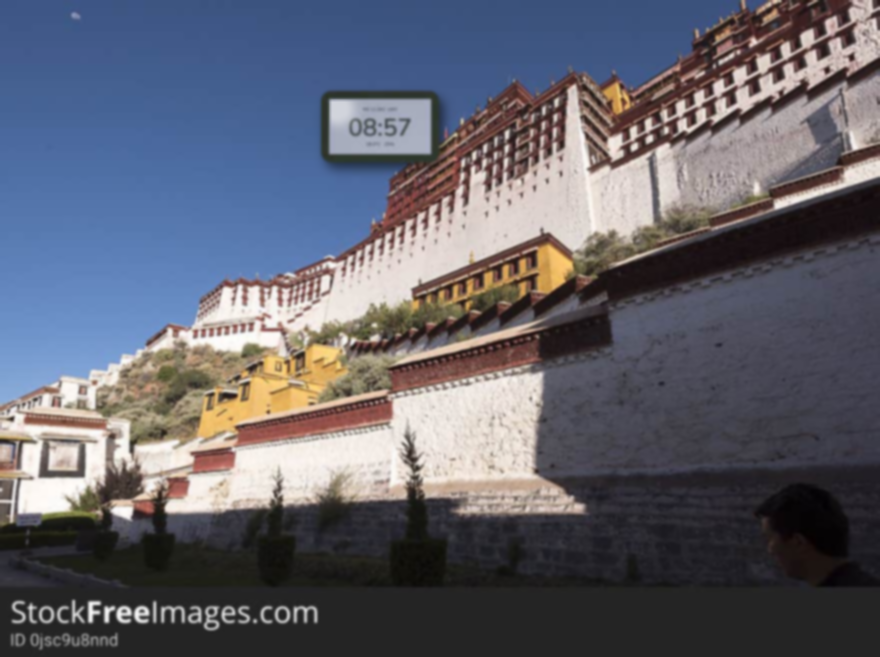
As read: 8.57
